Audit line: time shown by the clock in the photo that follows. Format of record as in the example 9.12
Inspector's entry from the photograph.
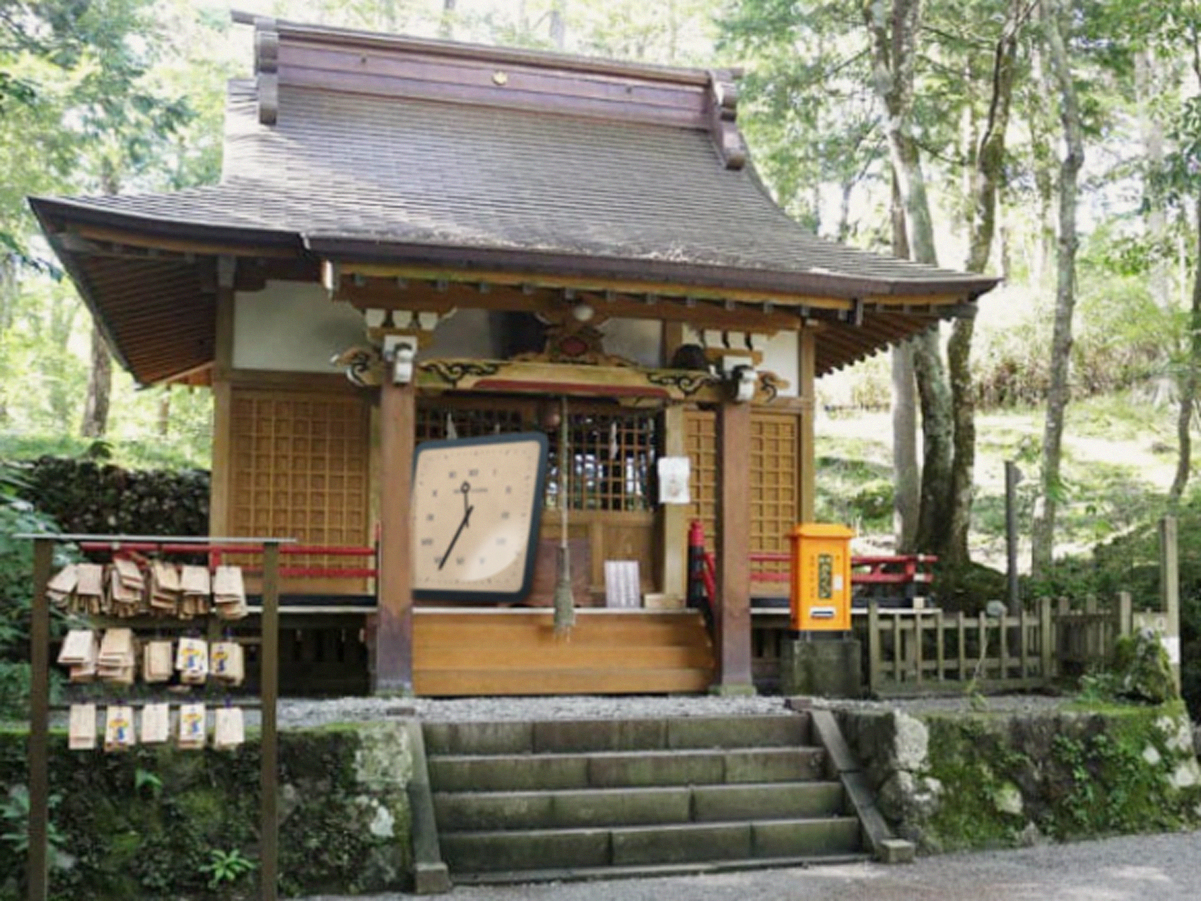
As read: 11.34
